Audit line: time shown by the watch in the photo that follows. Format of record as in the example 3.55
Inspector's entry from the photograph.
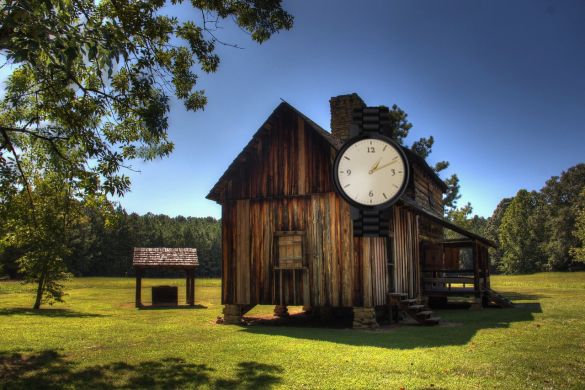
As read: 1.11
